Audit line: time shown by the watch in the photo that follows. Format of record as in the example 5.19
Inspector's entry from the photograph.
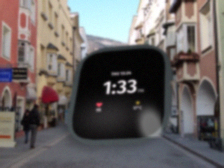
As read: 1.33
